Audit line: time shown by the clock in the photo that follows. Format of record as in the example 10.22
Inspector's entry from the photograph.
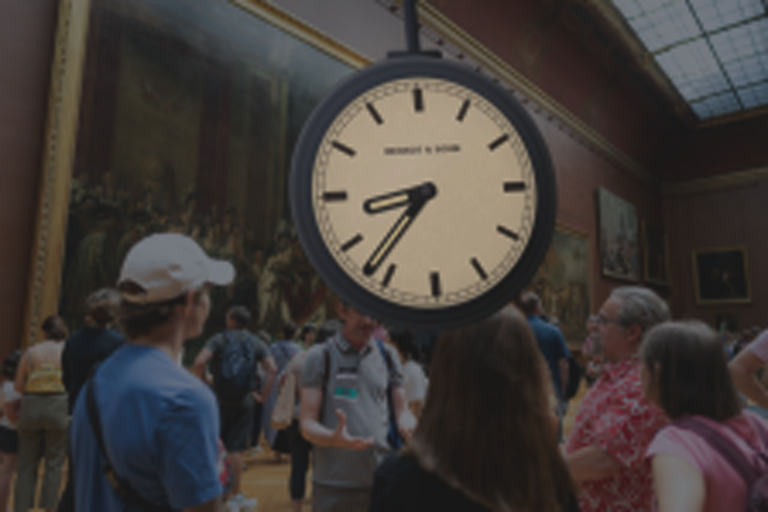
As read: 8.37
